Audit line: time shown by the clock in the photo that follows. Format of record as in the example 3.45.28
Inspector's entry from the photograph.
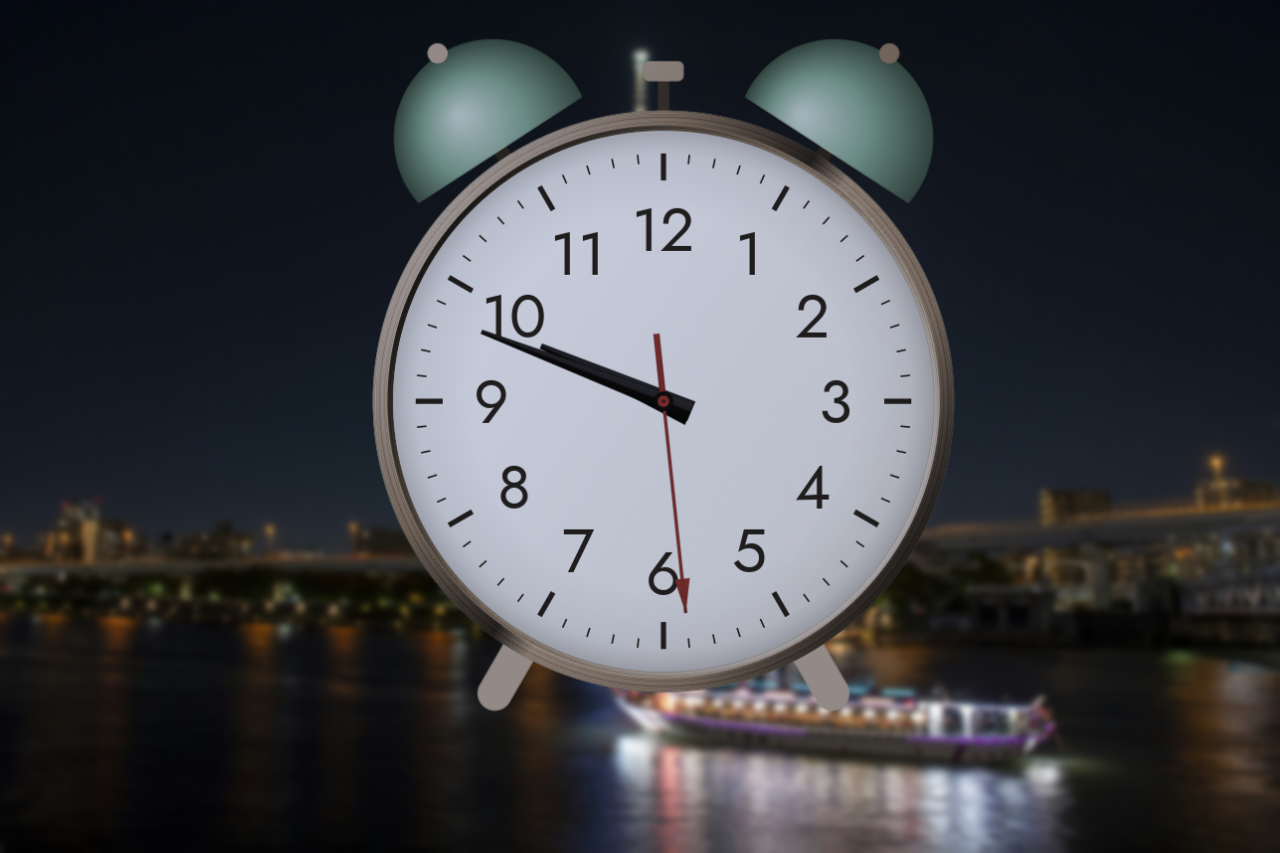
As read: 9.48.29
